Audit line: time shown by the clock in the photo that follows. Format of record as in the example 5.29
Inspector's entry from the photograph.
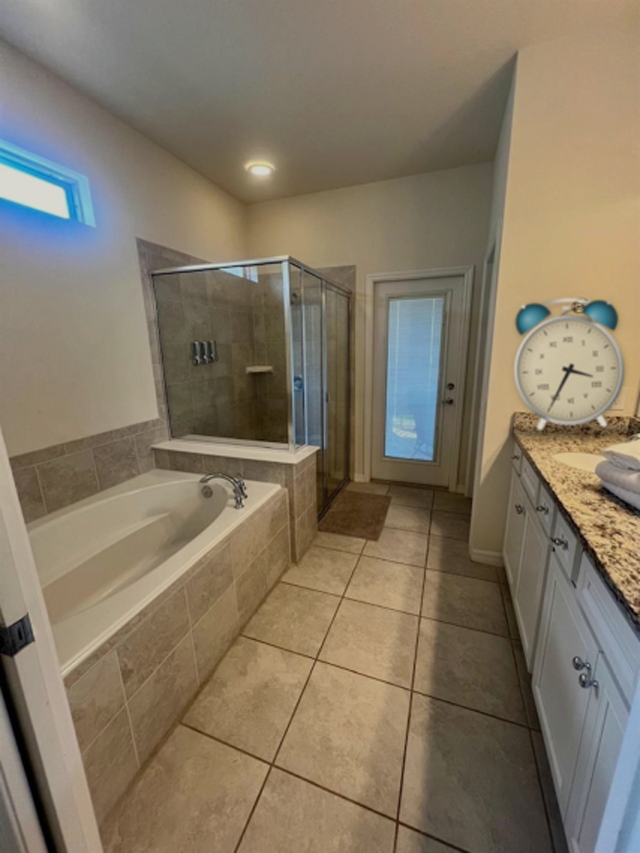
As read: 3.35
